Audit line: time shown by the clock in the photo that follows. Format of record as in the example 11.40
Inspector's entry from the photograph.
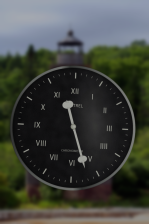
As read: 11.27
